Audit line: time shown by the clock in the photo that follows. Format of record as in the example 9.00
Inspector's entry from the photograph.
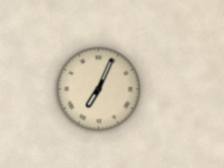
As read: 7.04
